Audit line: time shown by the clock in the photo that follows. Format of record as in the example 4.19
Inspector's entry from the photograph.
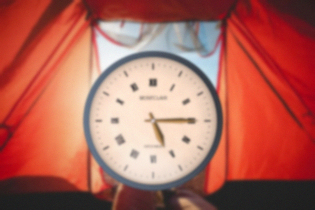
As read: 5.15
